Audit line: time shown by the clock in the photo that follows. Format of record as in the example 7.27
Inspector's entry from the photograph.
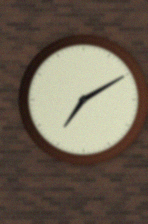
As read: 7.10
